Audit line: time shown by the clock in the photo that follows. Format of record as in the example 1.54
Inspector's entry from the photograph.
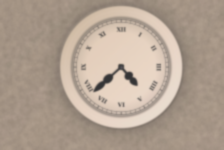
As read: 4.38
